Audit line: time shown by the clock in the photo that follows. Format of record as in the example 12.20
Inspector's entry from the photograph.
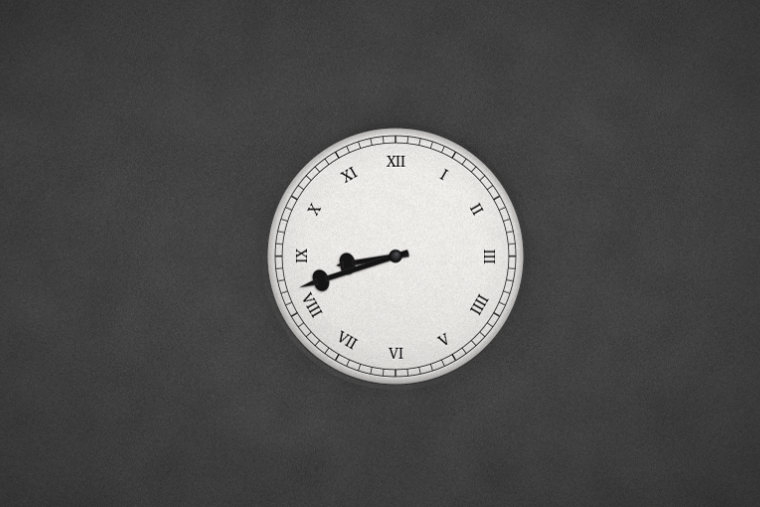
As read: 8.42
